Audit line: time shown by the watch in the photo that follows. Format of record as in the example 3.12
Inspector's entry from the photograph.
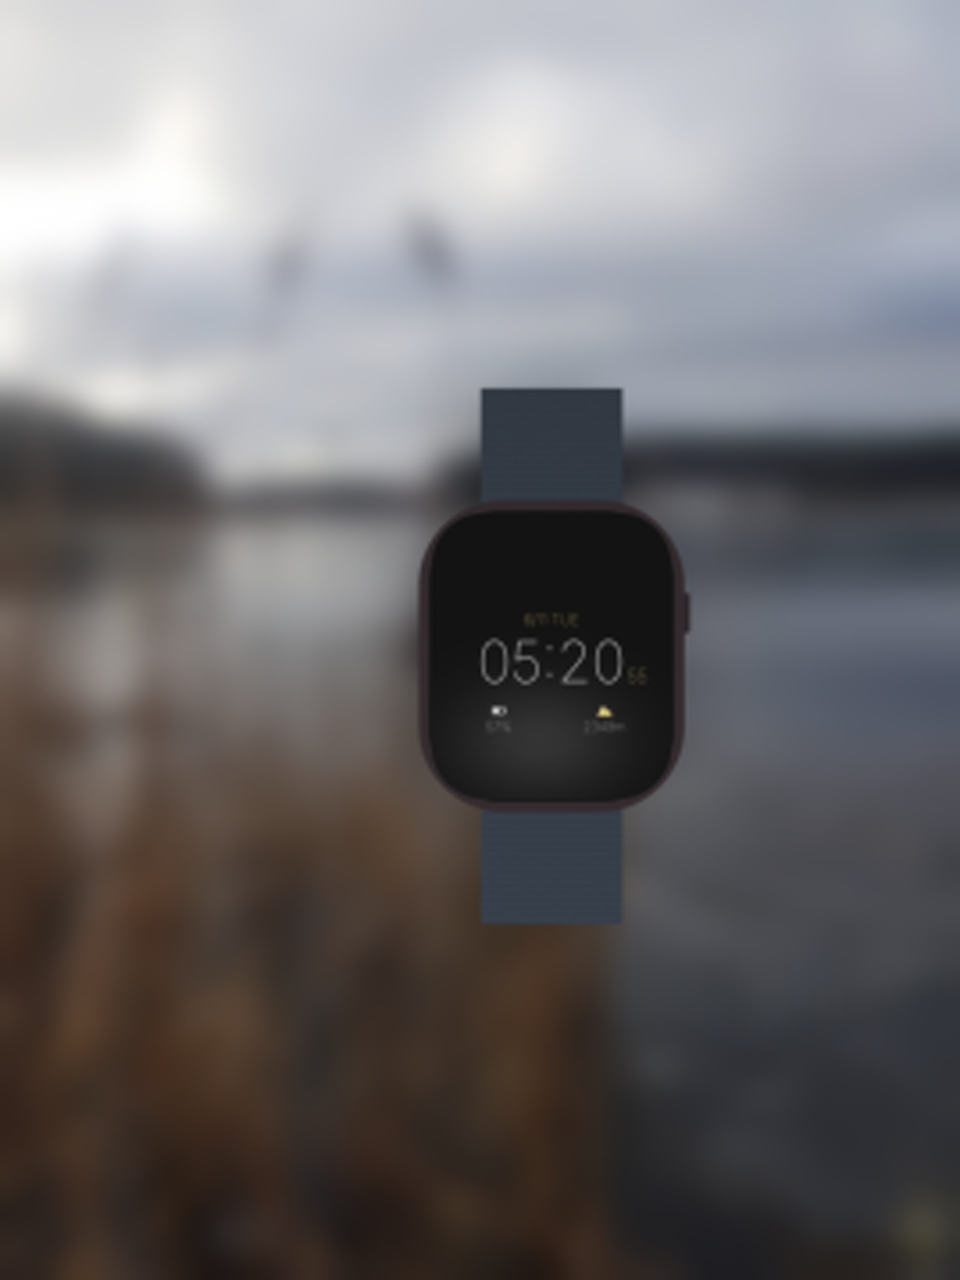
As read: 5.20
